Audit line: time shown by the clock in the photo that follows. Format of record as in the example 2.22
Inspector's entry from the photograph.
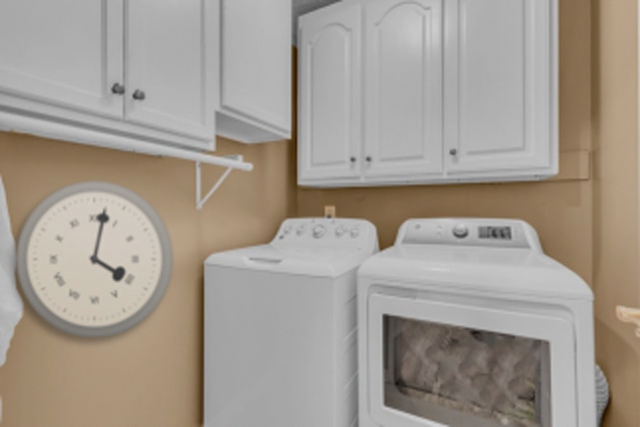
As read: 4.02
